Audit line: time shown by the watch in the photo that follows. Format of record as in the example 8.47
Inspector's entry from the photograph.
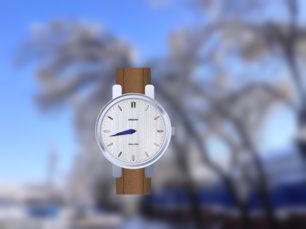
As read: 8.43
